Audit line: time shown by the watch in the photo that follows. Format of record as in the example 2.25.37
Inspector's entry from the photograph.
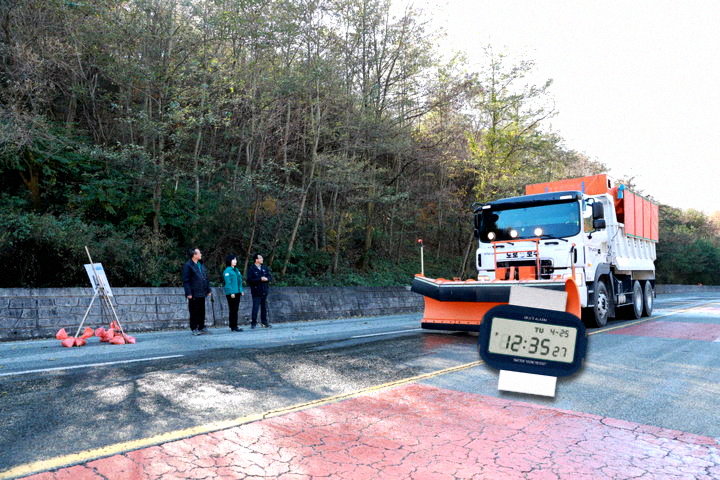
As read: 12.35.27
